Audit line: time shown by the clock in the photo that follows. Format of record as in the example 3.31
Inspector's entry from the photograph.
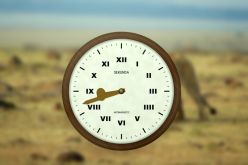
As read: 8.42
